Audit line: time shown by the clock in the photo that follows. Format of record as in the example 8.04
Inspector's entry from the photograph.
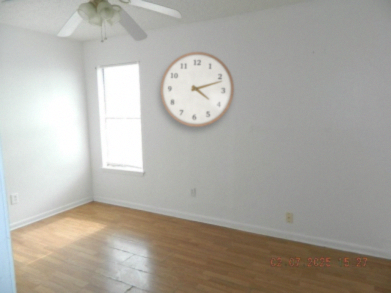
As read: 4.12
